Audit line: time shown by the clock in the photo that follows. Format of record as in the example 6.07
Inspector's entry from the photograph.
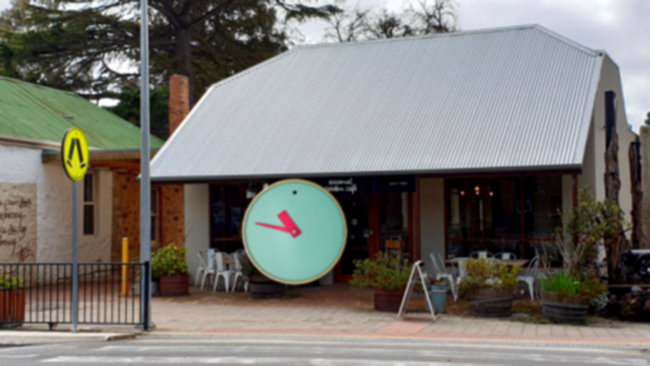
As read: 10.47
